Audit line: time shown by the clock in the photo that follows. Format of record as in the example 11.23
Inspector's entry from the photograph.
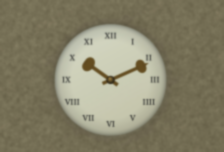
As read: 10.11
